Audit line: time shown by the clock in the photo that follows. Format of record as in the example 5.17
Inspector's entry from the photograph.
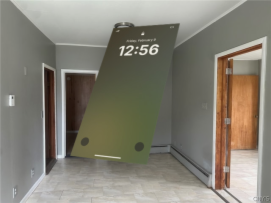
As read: 12.56
